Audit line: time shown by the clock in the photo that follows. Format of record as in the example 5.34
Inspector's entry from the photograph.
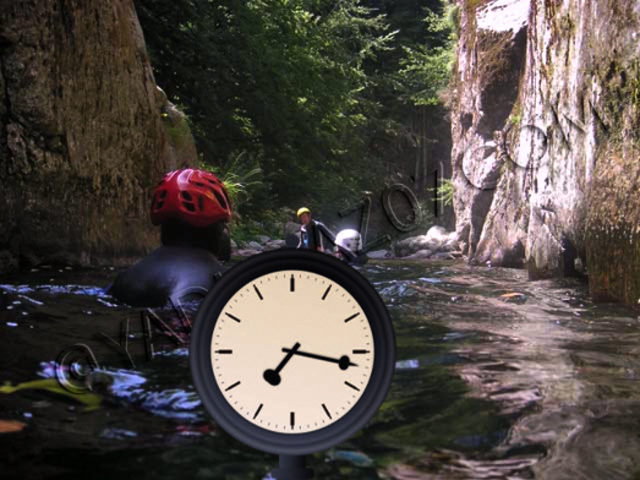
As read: 7.17
